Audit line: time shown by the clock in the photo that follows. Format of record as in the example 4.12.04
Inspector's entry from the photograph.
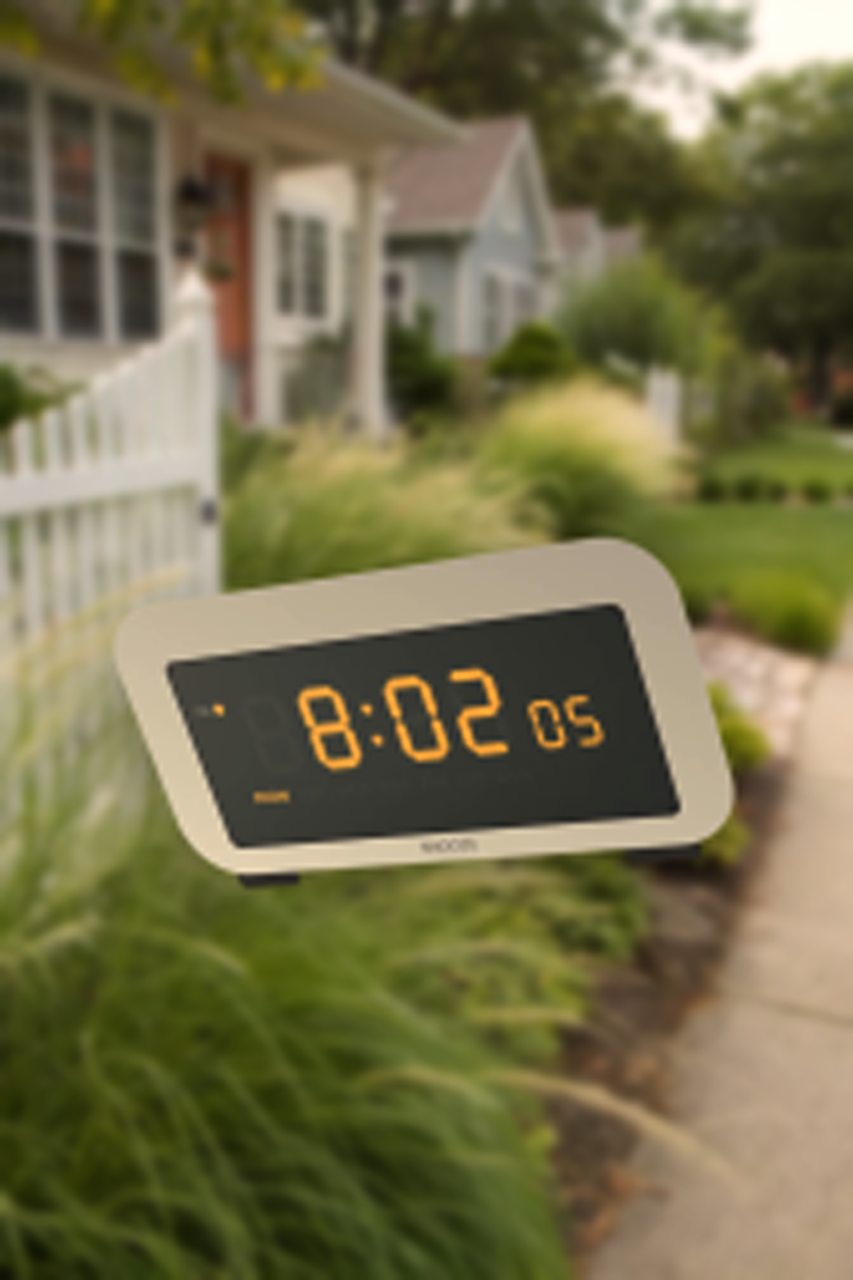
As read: 8.02.05
